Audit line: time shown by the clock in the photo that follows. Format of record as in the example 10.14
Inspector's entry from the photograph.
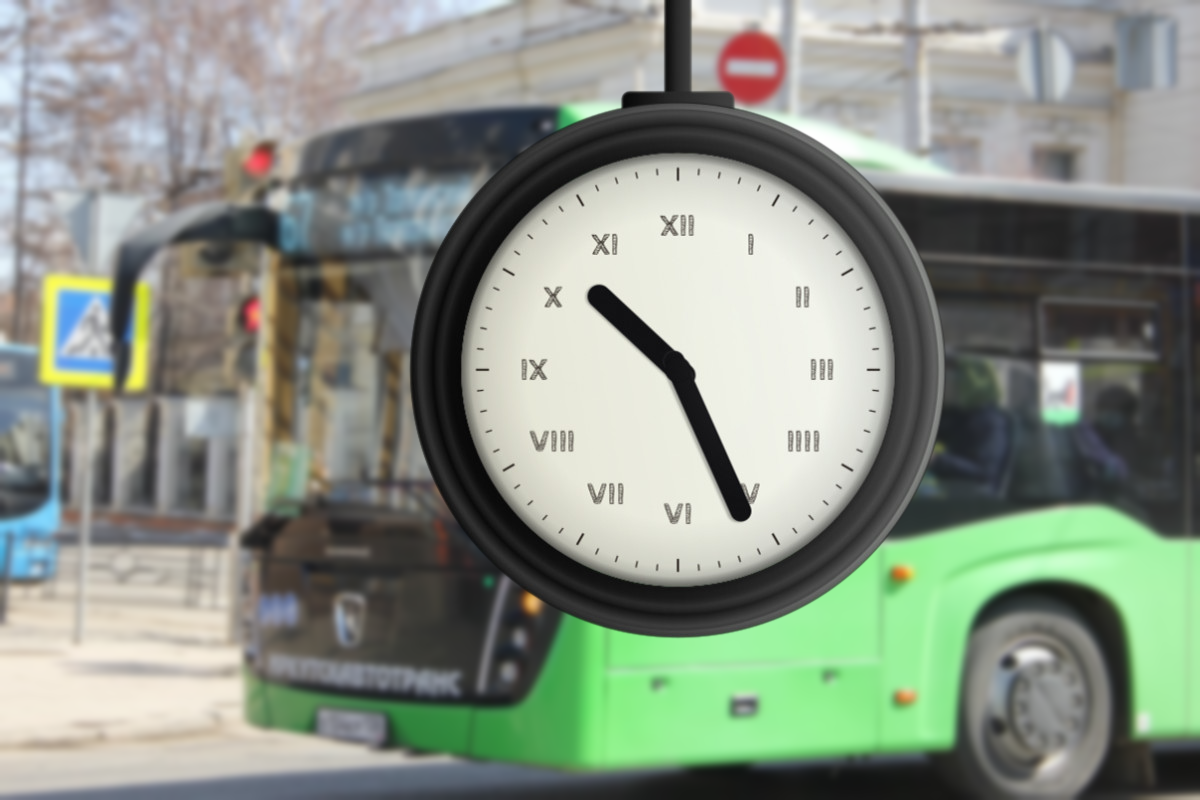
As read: 10.26
